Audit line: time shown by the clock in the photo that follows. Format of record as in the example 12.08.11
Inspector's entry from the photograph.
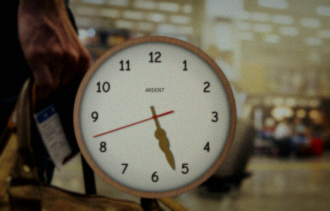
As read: 5.26.42
